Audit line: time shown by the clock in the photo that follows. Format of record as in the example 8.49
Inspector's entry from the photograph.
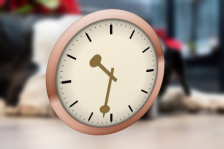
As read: 10.32
